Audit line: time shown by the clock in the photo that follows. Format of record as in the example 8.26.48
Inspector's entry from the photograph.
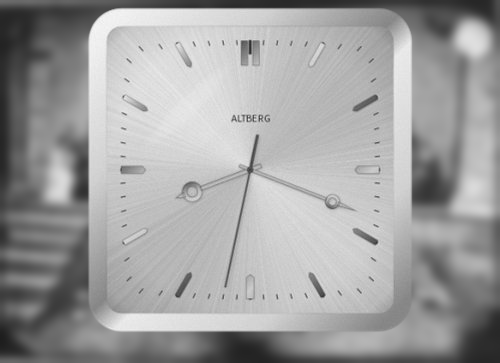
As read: 8.18.32
